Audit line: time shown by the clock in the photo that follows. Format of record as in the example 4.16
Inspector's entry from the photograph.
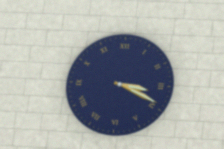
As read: 3.19
